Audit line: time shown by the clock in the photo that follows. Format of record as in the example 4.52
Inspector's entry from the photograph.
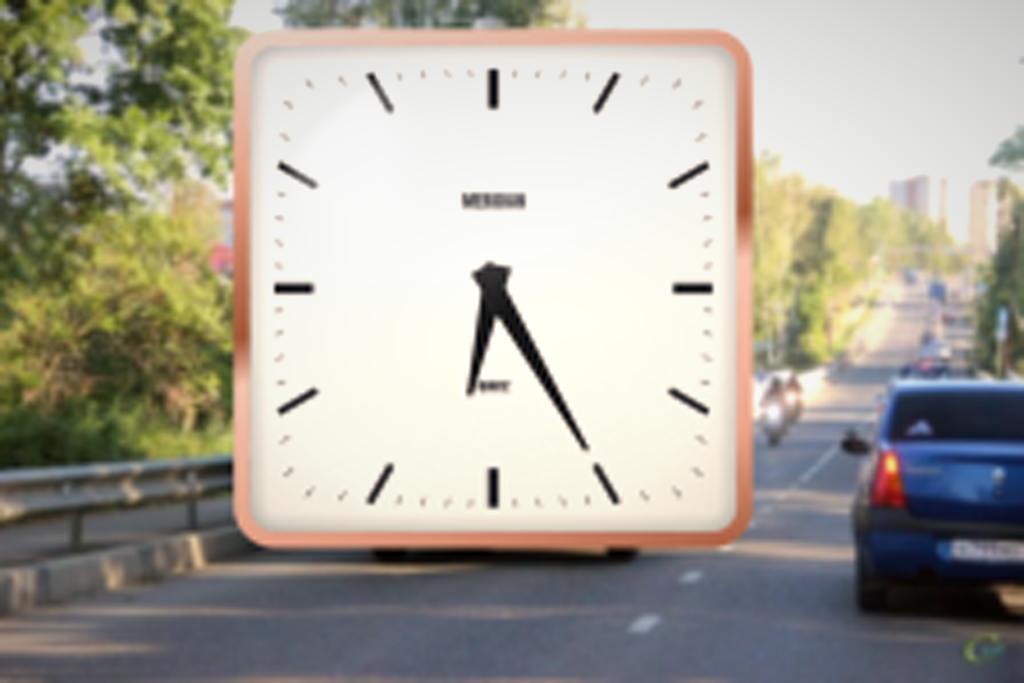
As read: 6.25
